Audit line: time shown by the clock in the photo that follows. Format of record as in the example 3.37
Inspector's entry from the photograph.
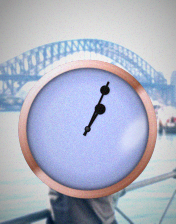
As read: 1.04
